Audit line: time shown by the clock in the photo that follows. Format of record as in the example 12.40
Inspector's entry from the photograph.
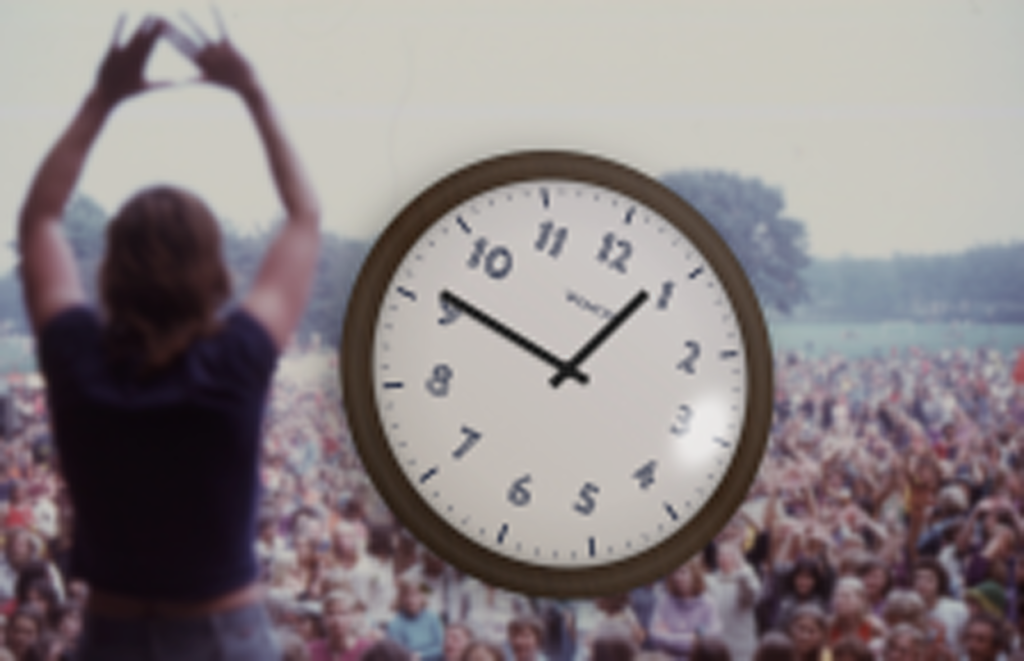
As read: 12.46
